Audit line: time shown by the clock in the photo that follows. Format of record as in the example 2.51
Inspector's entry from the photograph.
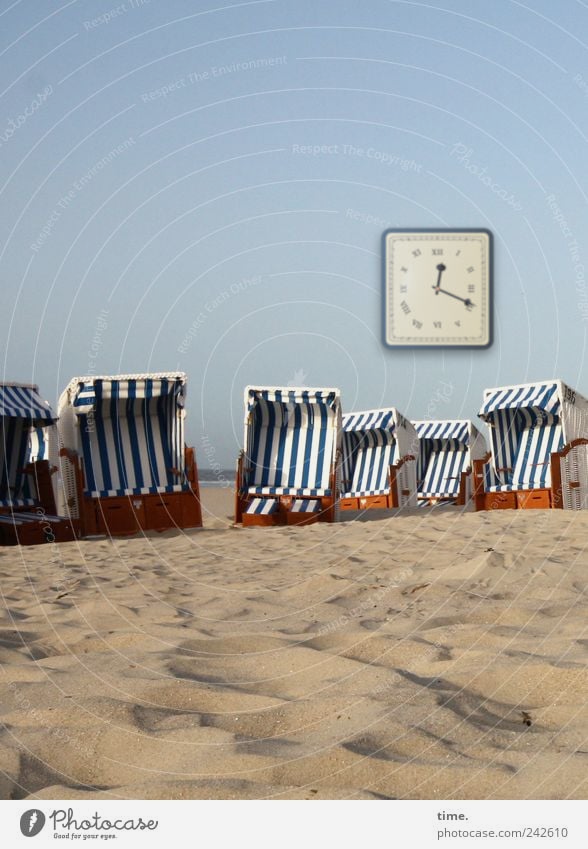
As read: 12.19
